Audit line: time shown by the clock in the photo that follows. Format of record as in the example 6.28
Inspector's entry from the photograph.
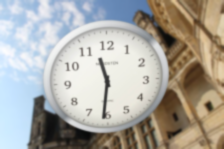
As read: 11.31
